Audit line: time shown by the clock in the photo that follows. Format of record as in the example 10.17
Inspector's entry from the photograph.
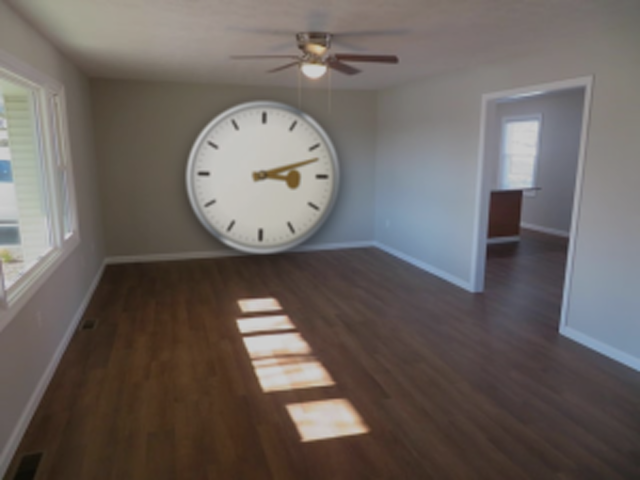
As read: 3.12
